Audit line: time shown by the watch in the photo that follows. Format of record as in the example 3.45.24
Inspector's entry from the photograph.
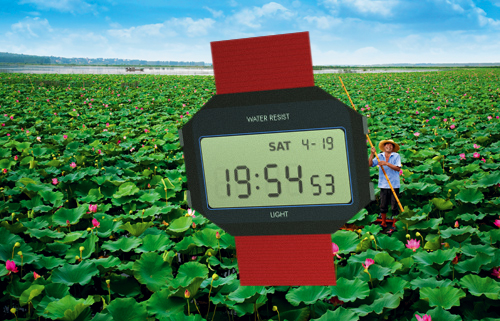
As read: 19.54.53
